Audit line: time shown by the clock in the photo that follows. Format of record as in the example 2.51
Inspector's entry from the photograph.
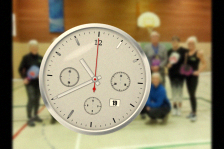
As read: 10.40
